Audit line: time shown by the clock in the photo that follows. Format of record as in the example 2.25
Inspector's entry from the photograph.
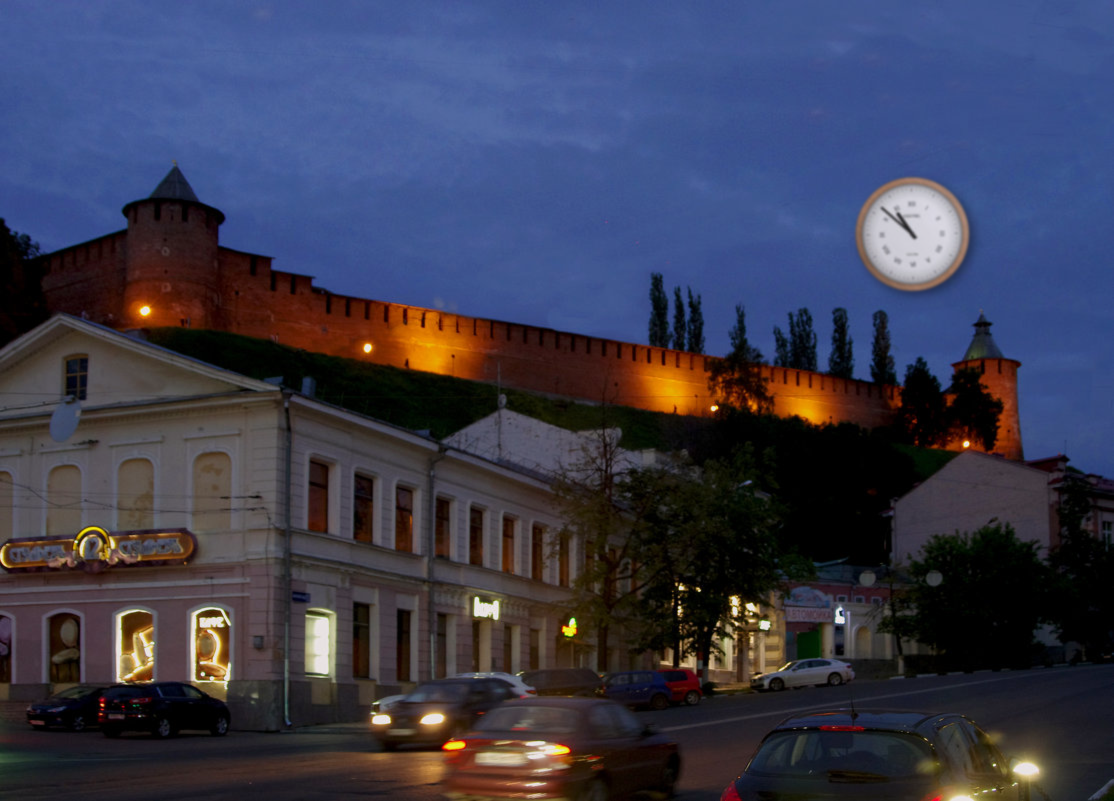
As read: 10.52
